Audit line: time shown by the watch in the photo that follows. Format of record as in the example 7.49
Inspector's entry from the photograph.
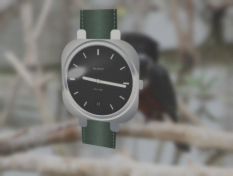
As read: 9.16
